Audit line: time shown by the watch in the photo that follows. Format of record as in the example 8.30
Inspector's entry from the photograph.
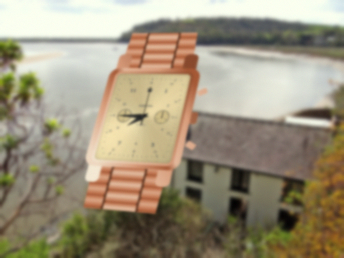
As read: 7.45
